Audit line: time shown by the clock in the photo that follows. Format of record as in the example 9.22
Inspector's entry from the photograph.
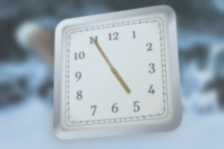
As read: 4.55
